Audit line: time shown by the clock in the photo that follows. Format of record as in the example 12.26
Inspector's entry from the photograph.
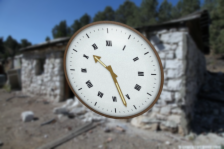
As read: 10.27
